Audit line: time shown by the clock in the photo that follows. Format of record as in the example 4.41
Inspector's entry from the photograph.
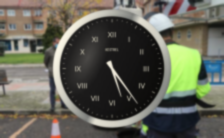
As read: 5.24
